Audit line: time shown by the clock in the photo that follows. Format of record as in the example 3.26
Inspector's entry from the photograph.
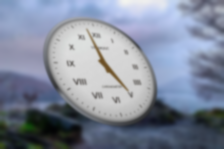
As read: 4.58
